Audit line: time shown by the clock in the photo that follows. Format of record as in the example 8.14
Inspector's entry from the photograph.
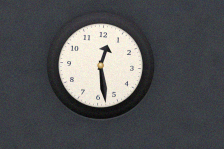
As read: 12.28
